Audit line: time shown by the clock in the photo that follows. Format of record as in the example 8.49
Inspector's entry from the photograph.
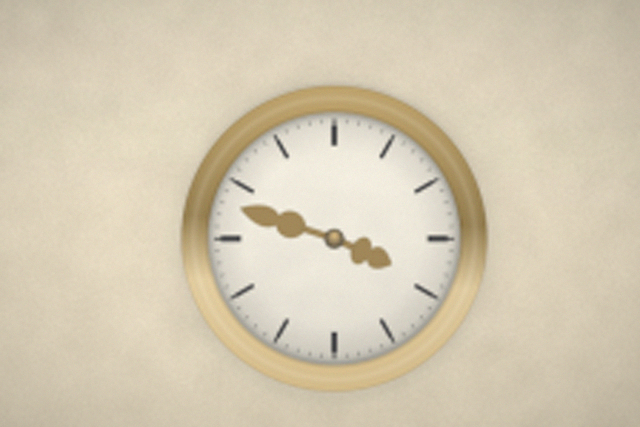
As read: 3.48
